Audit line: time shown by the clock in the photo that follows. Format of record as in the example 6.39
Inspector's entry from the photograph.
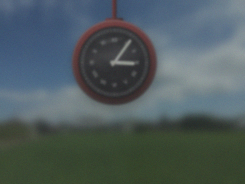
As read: 3.06
